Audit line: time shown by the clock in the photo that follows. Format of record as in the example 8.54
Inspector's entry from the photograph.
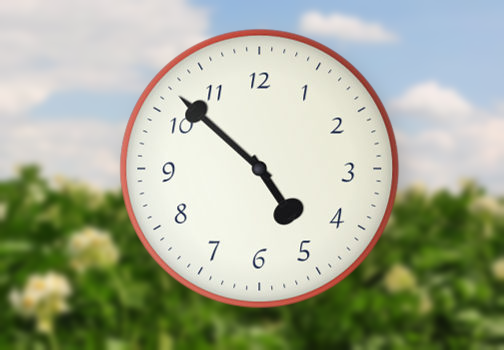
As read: 4.52
